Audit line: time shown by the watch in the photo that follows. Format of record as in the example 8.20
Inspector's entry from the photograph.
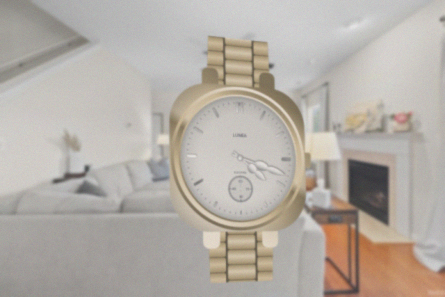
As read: 4.18
